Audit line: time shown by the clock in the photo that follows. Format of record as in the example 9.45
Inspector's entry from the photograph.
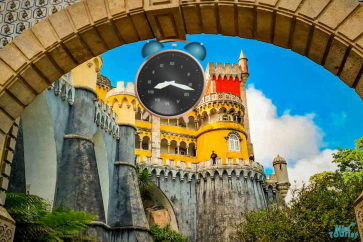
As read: 8.17
